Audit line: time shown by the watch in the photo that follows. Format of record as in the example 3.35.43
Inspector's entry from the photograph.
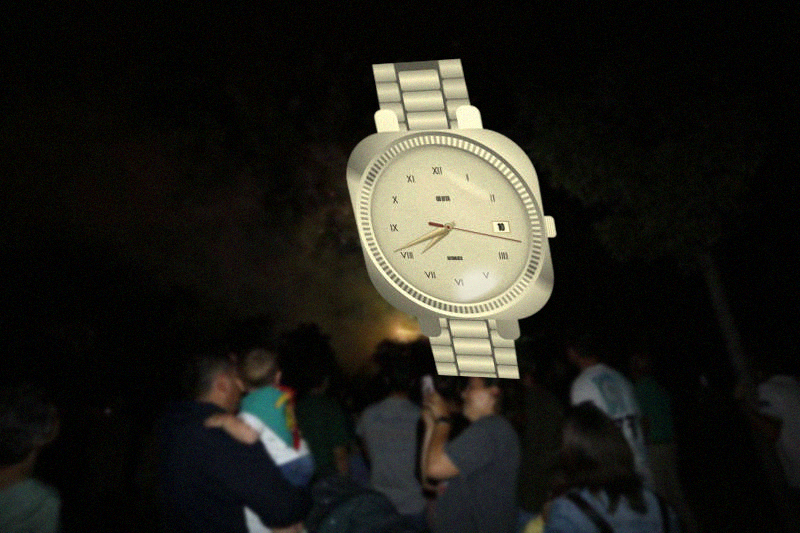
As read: 7.41.17
